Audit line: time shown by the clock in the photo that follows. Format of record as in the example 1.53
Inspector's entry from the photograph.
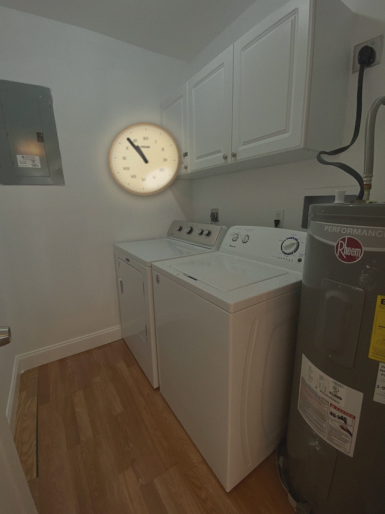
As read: 10.53
